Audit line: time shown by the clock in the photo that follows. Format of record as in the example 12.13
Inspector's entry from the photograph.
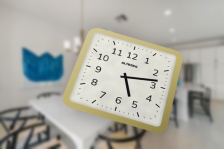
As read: 5.13
